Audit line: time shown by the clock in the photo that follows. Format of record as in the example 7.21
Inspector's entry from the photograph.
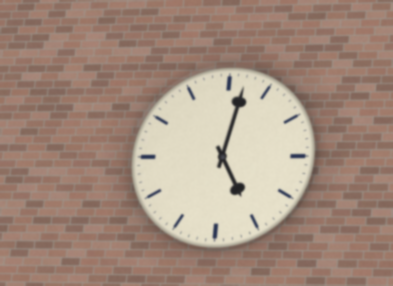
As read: 5.02
